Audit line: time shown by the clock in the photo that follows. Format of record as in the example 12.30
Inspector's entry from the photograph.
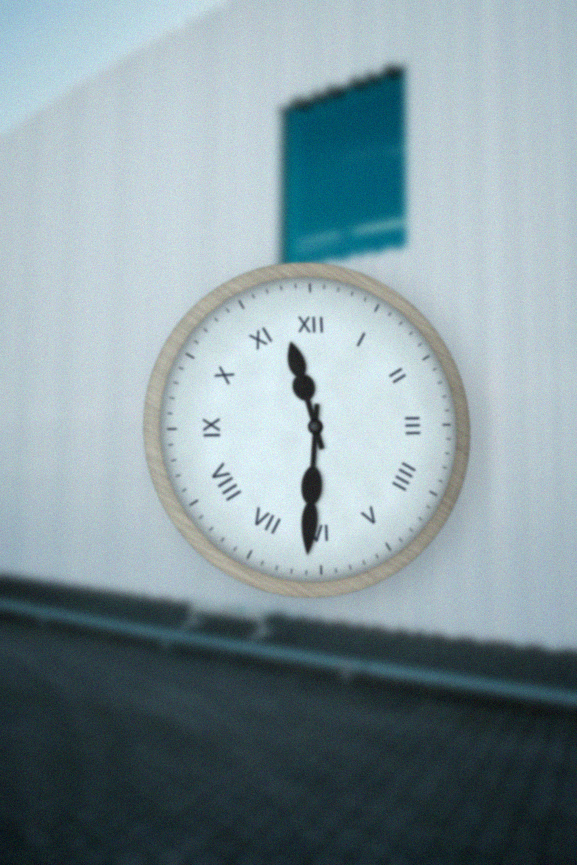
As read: 11.31
